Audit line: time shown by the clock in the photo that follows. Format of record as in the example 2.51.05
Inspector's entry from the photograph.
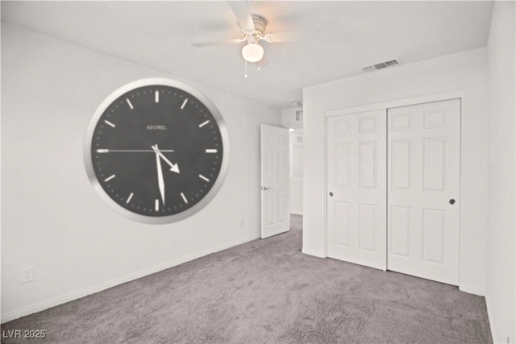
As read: 4.28.45
